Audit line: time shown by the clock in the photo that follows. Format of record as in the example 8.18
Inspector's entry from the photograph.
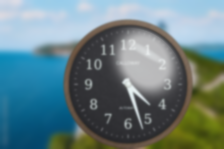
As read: 4.27
